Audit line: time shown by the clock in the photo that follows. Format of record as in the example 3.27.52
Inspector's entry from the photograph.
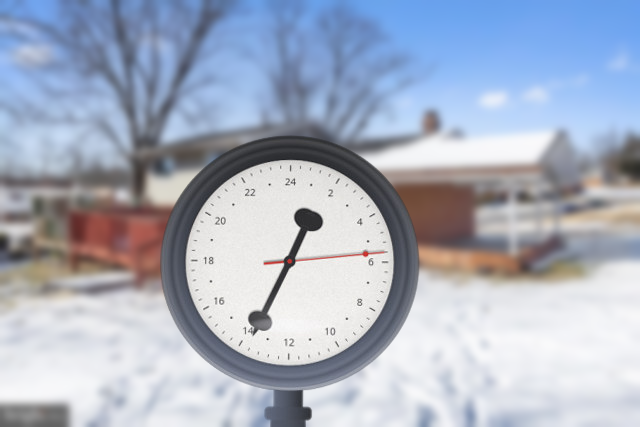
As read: 1.34.14
